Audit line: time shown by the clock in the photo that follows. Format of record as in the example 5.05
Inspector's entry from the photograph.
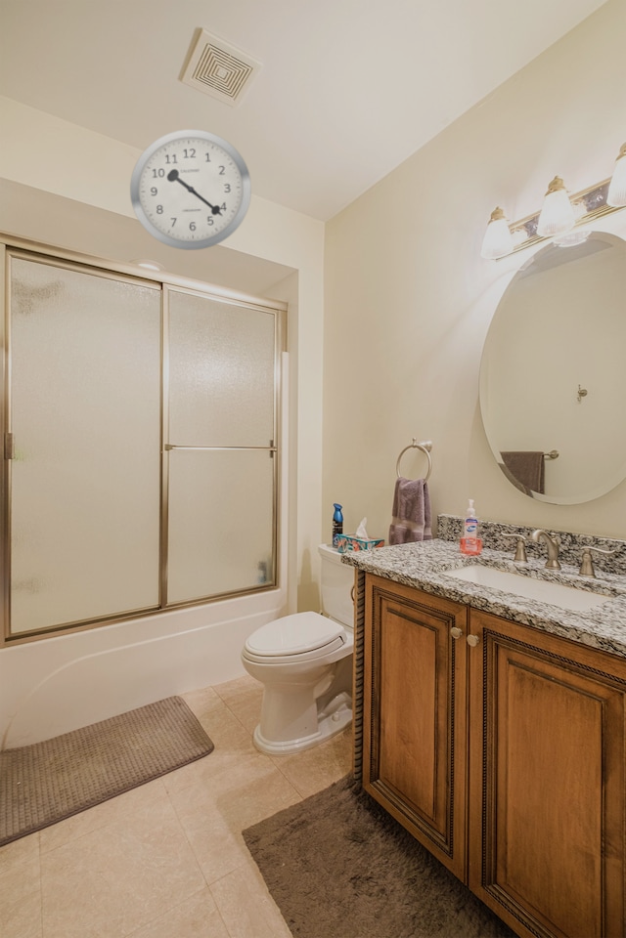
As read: 10.22
